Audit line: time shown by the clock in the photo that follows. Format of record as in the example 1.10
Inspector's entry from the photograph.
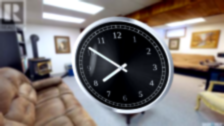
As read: 7.51
